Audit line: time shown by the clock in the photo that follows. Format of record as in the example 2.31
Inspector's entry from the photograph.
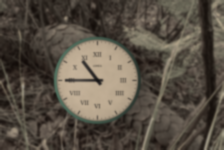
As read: 10.45
